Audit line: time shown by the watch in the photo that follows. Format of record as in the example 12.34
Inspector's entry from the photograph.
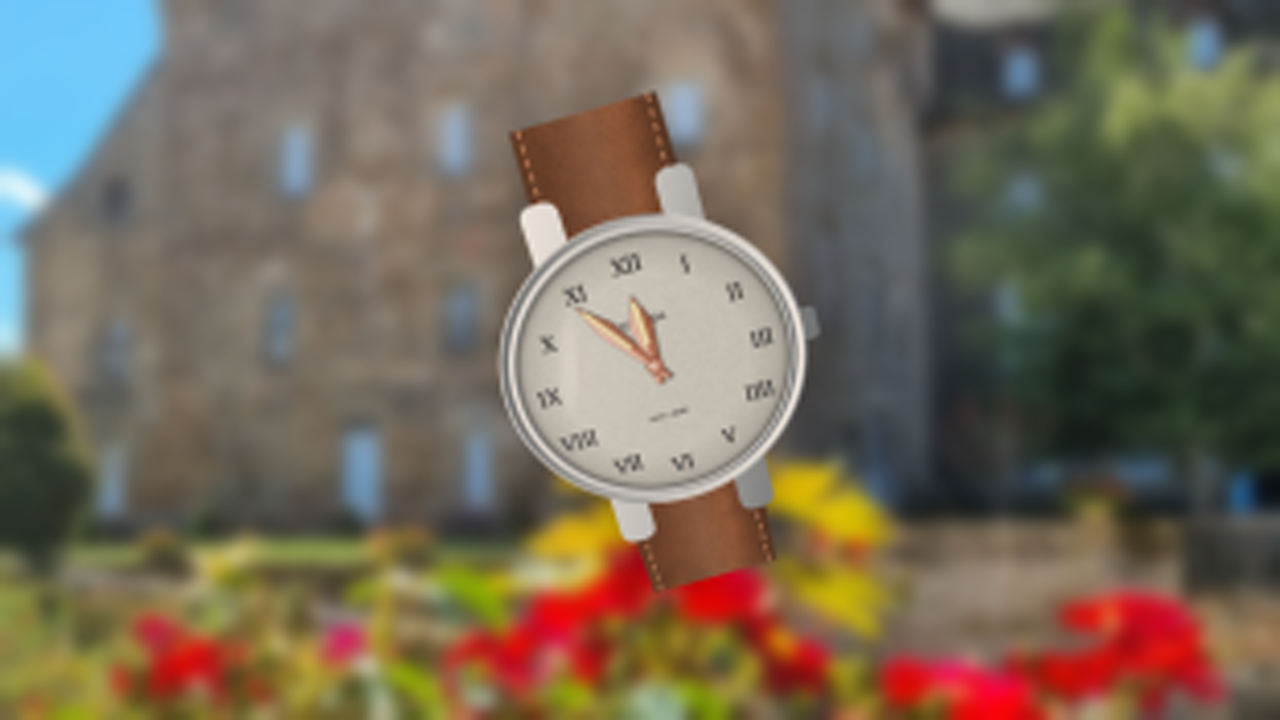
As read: 11.54
